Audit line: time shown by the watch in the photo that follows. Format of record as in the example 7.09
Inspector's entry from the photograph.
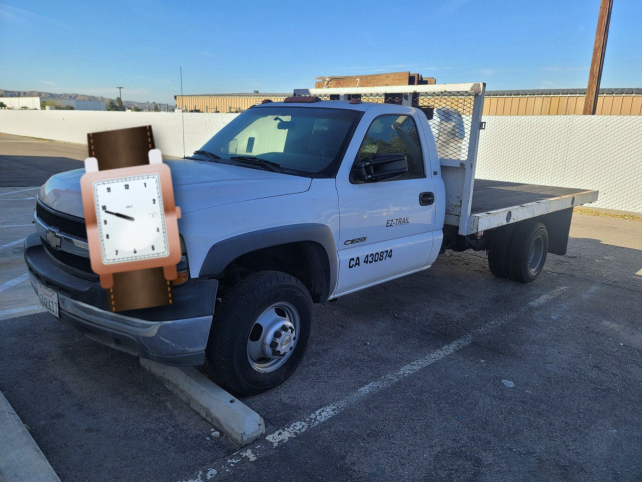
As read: 9.49
